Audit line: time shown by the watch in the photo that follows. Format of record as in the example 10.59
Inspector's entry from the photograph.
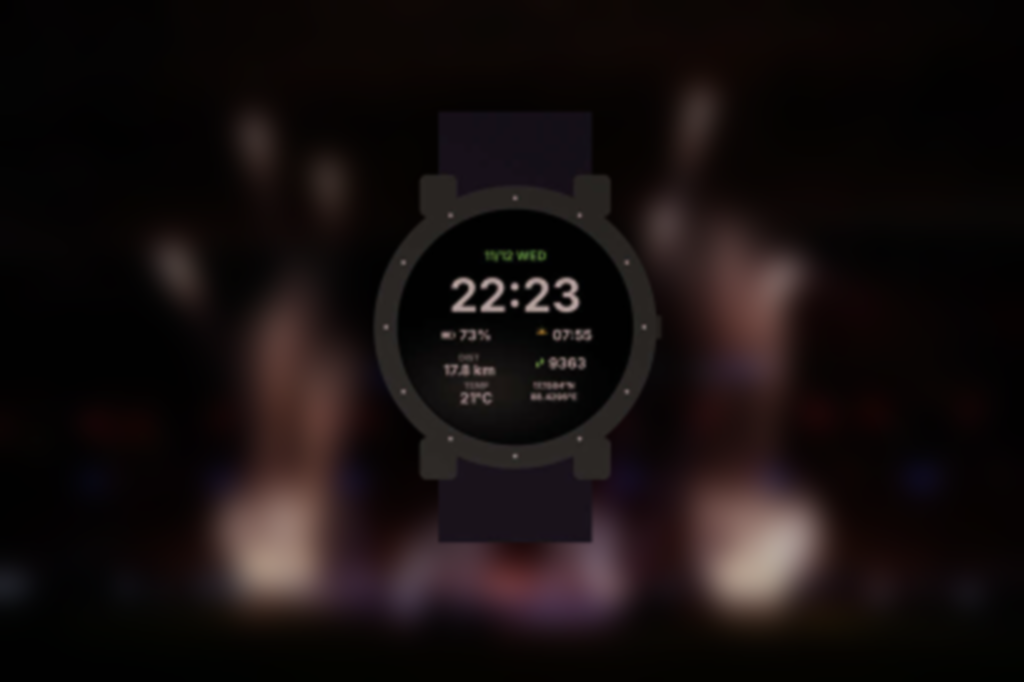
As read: 22.23
